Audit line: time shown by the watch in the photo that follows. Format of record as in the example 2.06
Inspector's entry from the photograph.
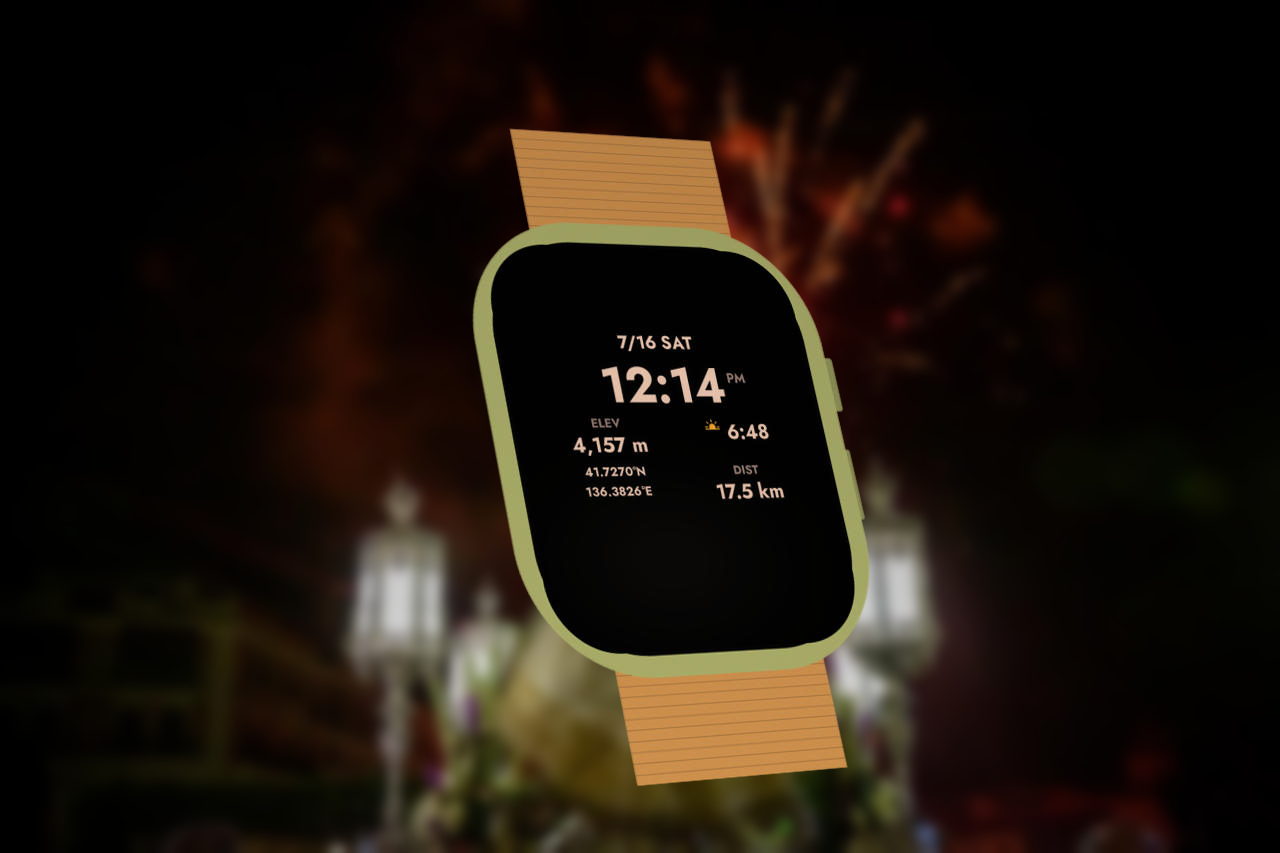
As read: 12.14
